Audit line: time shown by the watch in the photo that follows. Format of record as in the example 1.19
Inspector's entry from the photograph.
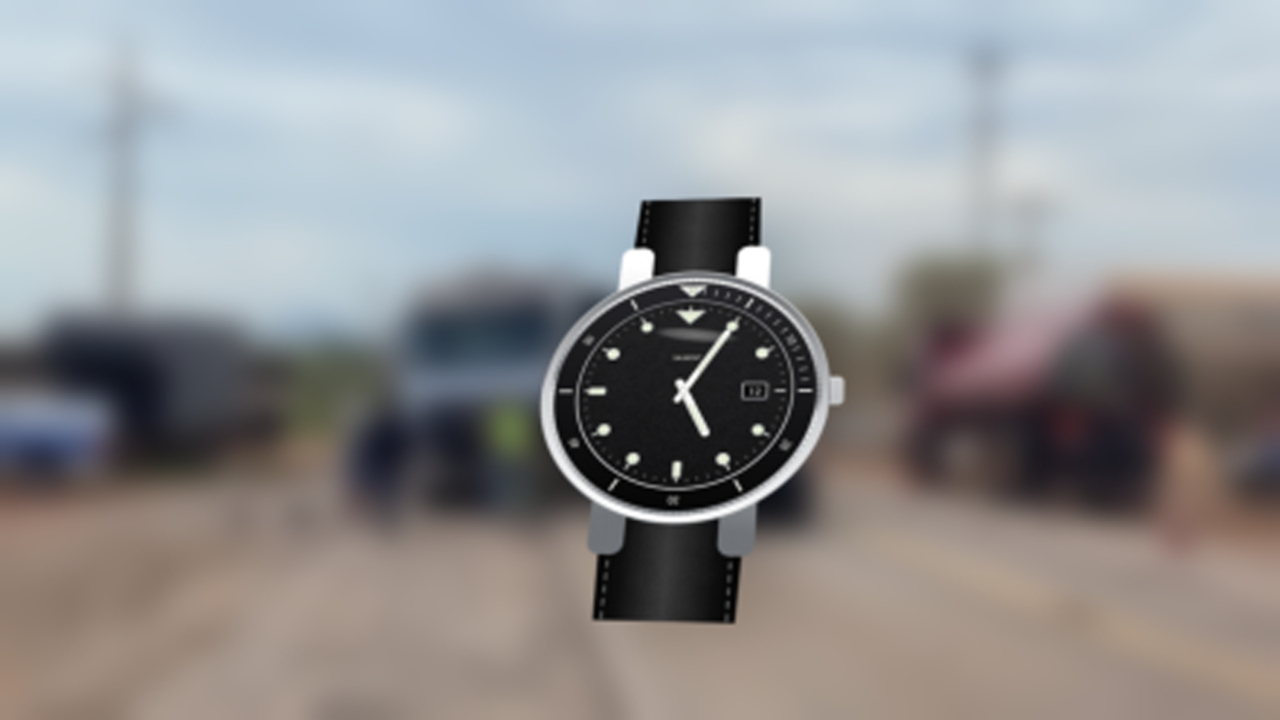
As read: 5.05
